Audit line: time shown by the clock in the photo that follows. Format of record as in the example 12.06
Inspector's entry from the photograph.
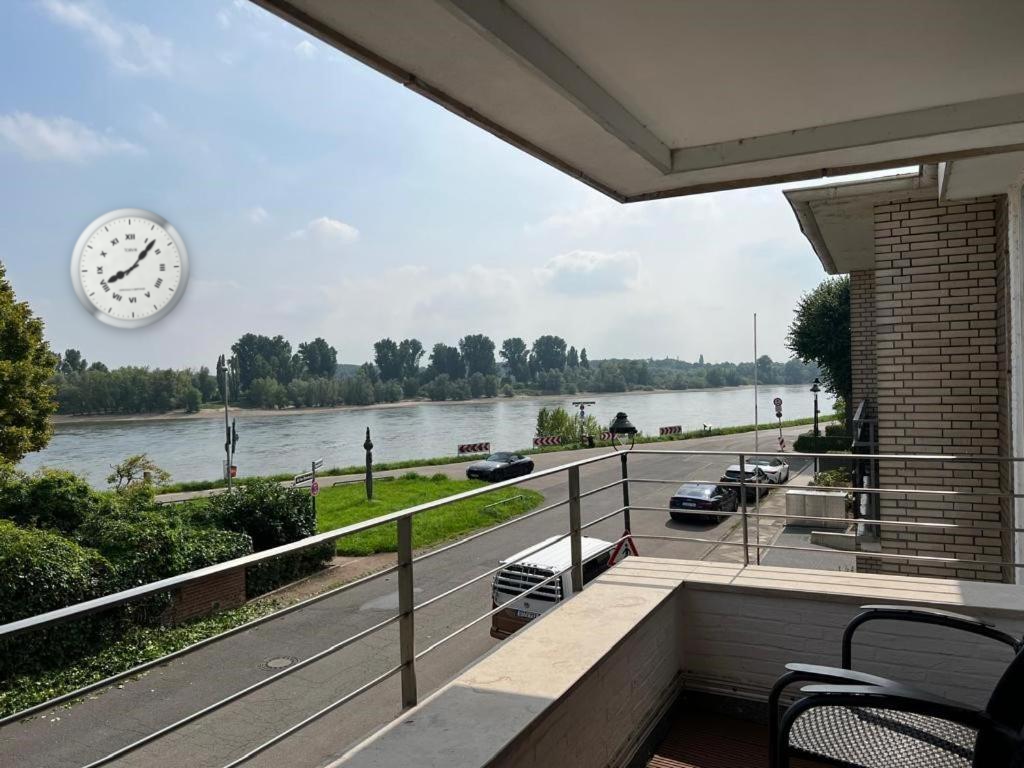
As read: 8.07
